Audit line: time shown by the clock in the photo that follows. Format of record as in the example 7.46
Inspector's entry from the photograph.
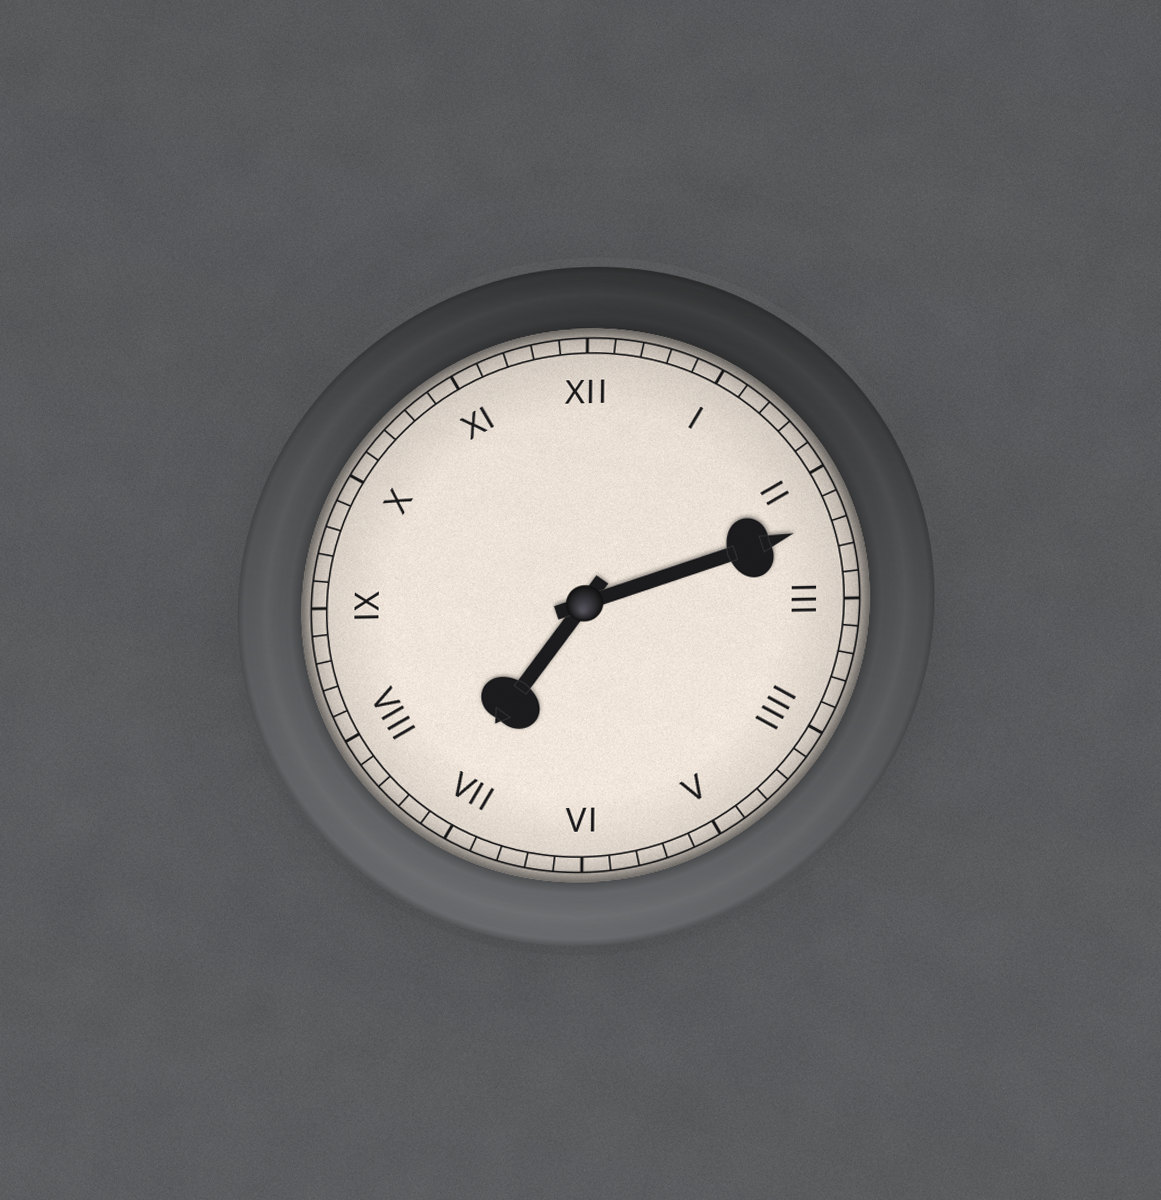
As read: 7.12
